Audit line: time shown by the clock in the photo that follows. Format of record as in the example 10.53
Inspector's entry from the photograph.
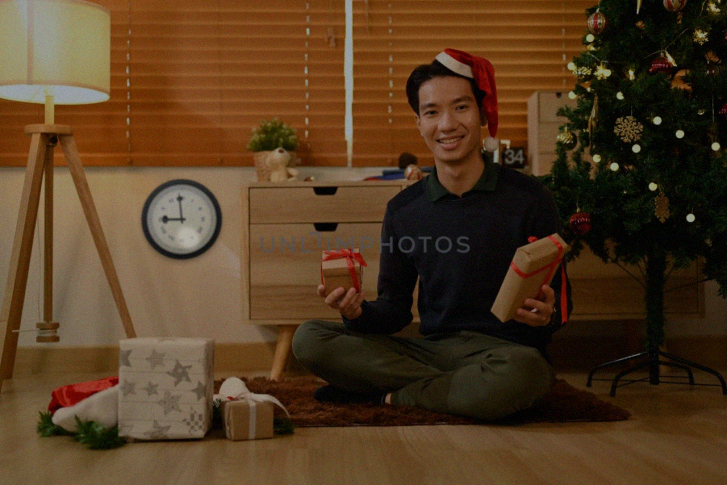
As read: 8.59
